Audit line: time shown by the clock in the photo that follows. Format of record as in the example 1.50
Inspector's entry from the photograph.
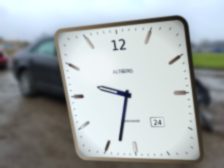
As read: 9.33
